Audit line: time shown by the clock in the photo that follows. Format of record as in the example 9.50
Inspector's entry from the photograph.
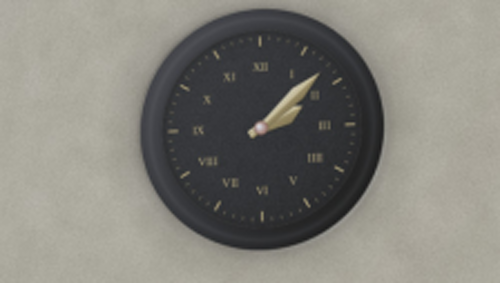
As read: 2.08
